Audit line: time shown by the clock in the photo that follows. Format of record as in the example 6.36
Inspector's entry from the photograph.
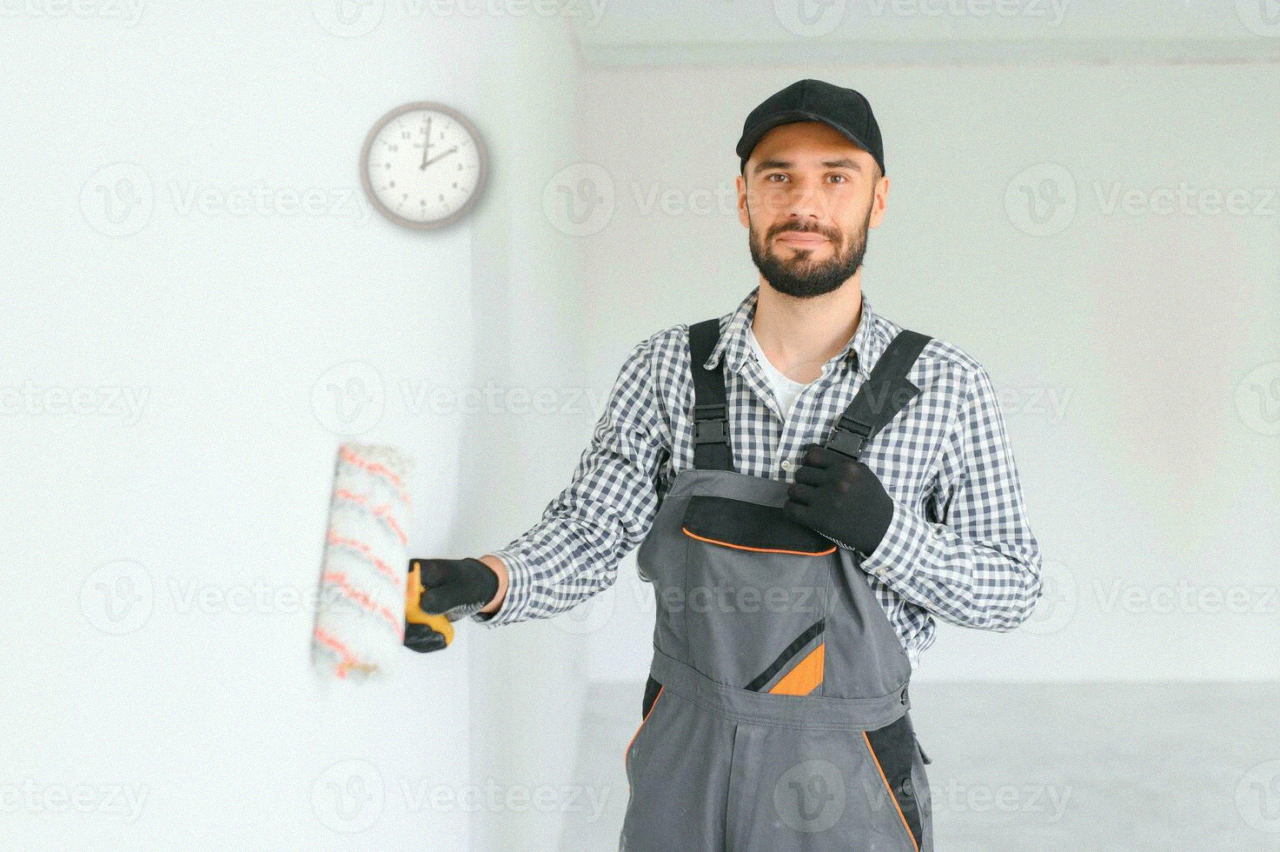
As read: 2.01
